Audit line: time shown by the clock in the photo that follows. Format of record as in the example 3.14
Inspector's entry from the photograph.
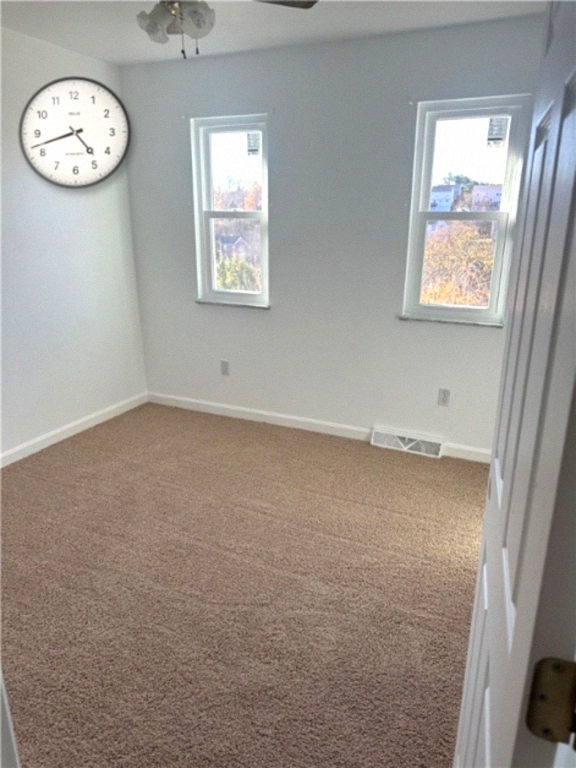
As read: 4.42
